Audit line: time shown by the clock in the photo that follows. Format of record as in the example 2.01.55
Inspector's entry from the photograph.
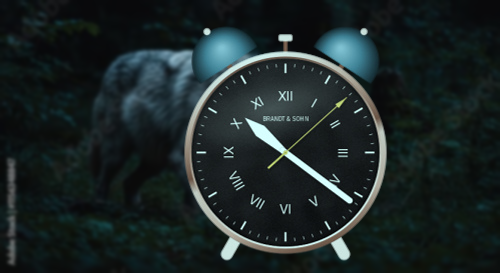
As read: 10.21.08
